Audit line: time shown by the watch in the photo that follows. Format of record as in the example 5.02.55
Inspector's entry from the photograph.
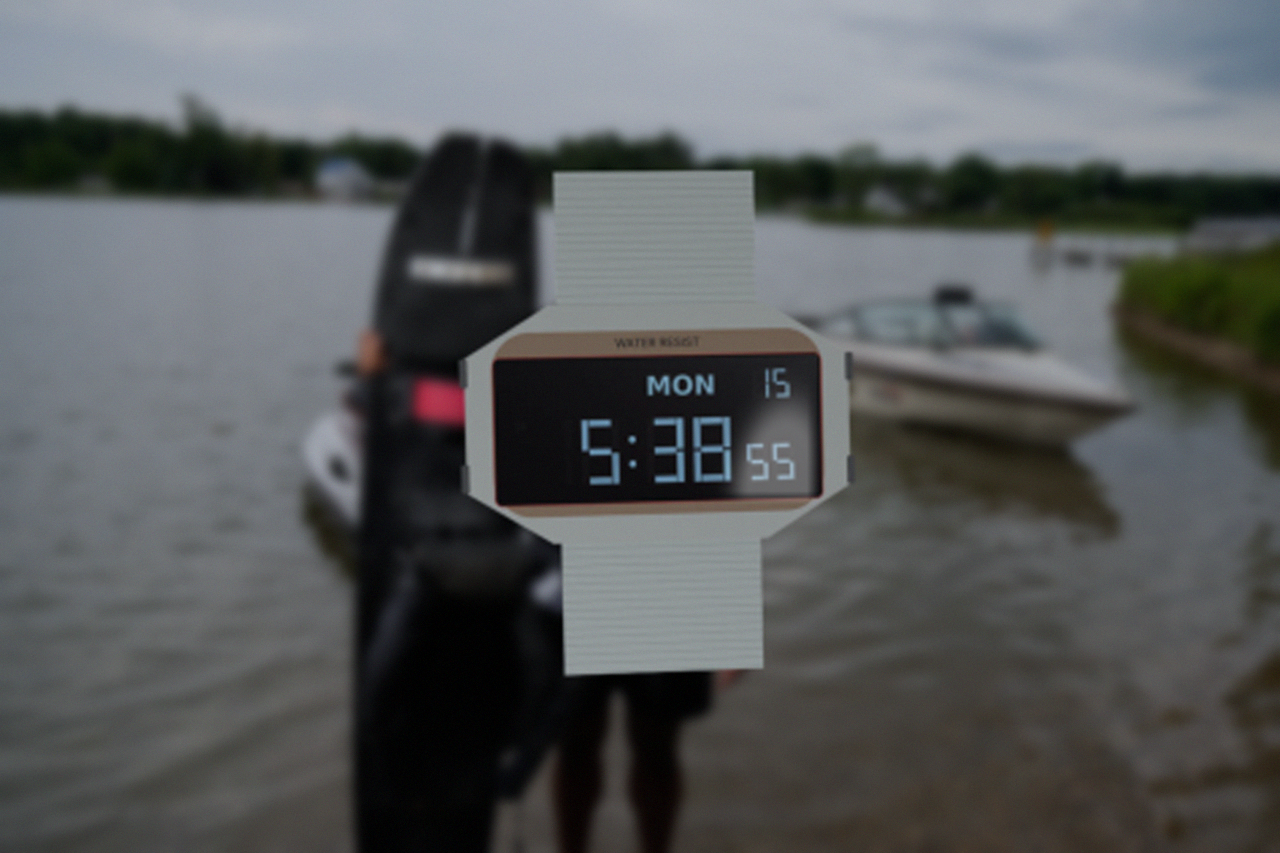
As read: 5.38.55
